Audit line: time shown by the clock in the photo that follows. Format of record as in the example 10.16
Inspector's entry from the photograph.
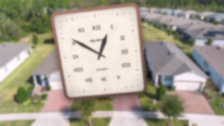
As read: 12.51
